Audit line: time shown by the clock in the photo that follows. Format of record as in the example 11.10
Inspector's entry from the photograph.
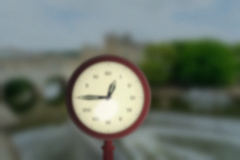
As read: 12.45
